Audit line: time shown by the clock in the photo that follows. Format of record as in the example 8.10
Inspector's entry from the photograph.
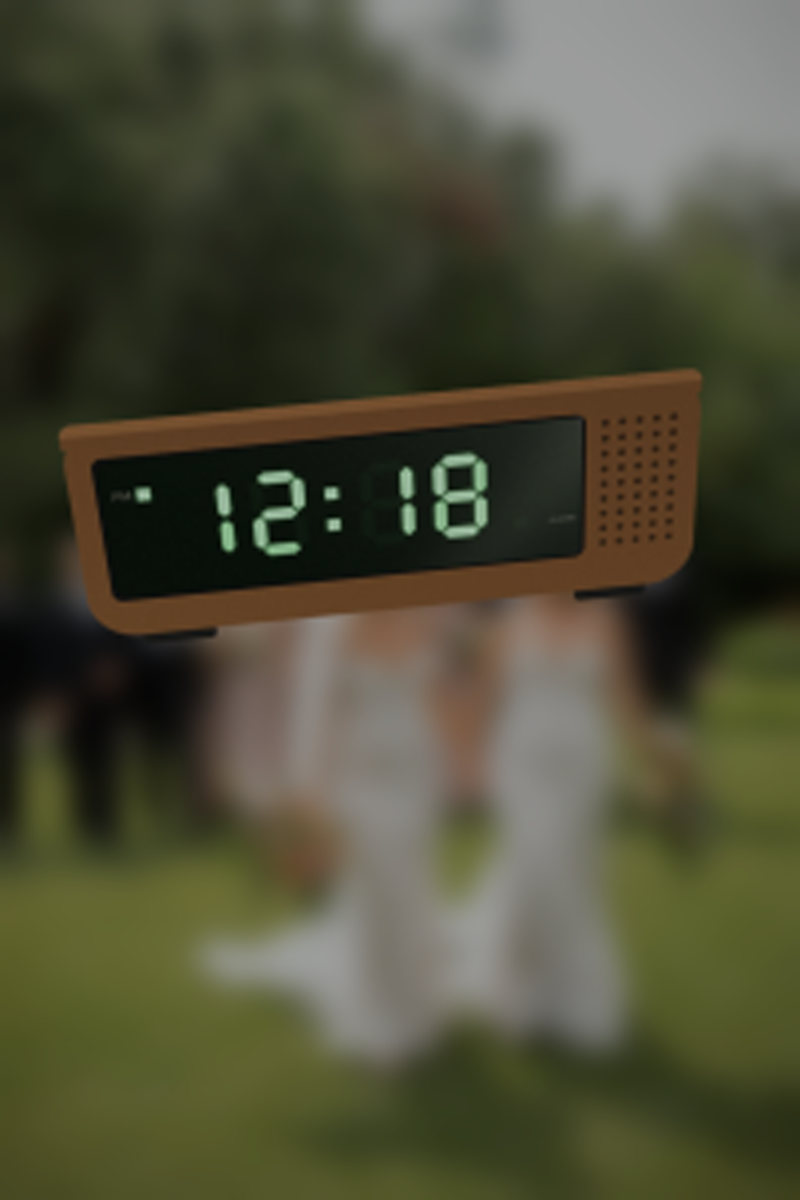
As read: 12.18
